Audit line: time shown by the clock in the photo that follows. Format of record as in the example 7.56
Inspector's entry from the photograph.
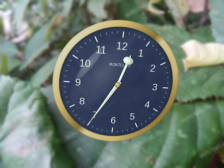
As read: 12.35
